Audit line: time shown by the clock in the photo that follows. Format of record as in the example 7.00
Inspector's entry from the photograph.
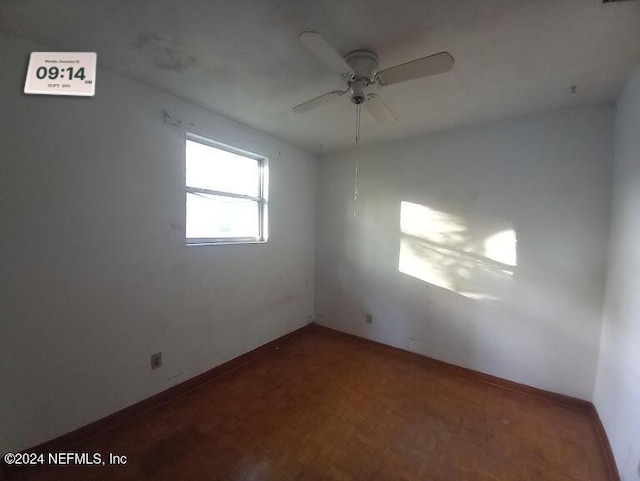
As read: 9.14
